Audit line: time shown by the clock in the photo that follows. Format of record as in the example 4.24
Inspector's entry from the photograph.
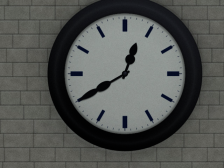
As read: 12.40
